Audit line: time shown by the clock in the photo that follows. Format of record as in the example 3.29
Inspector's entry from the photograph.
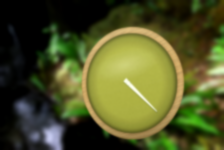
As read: 4.22
